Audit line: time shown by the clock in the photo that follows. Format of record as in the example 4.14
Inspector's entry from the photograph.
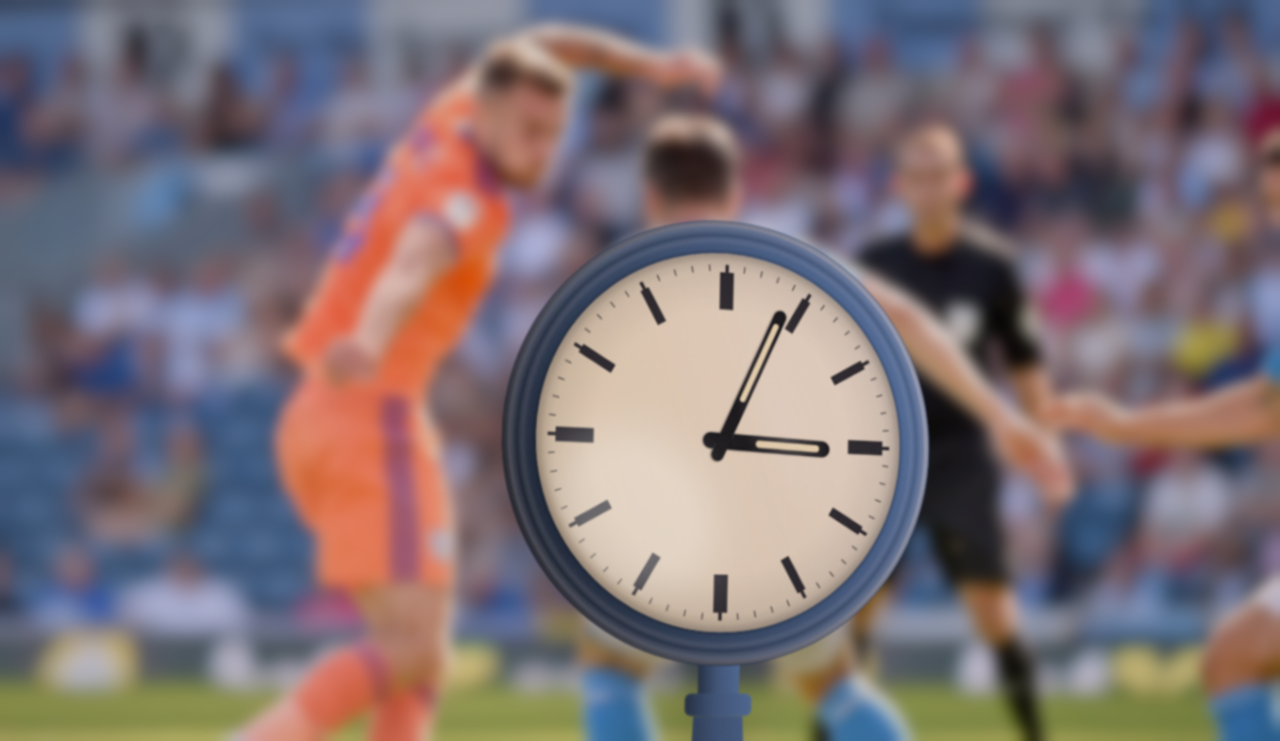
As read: 3.04
